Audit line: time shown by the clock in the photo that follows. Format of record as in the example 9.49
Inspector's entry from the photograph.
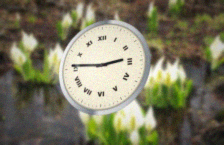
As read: 2.46
